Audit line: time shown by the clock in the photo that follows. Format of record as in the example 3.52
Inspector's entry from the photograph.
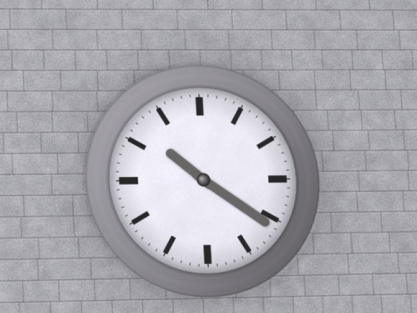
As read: 10.21
